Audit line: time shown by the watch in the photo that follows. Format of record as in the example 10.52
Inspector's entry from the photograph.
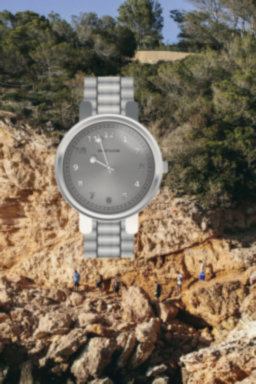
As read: 9.57
